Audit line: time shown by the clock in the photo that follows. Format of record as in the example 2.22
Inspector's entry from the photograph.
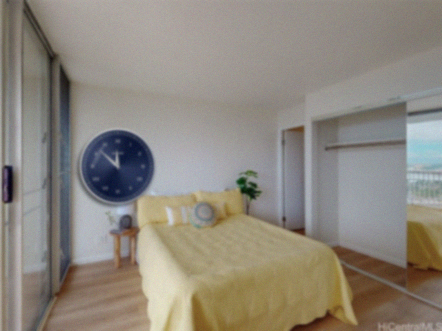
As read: 11.52
